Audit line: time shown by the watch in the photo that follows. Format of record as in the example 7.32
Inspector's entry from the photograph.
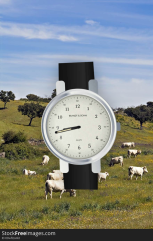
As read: 8.43
